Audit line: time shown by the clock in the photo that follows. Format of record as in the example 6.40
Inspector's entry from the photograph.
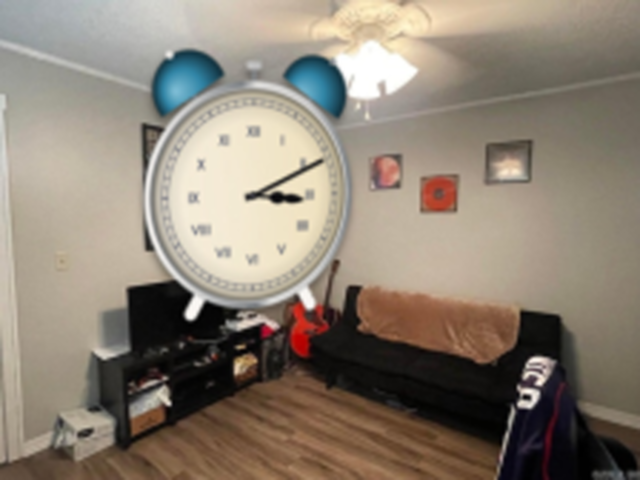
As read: 3.11
